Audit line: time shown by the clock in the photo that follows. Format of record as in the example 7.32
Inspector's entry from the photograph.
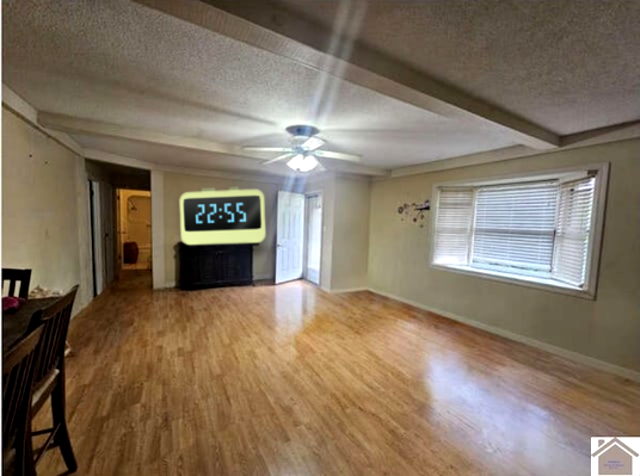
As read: 22.55
